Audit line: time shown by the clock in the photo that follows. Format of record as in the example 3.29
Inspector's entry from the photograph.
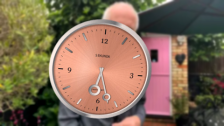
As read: 6.27
